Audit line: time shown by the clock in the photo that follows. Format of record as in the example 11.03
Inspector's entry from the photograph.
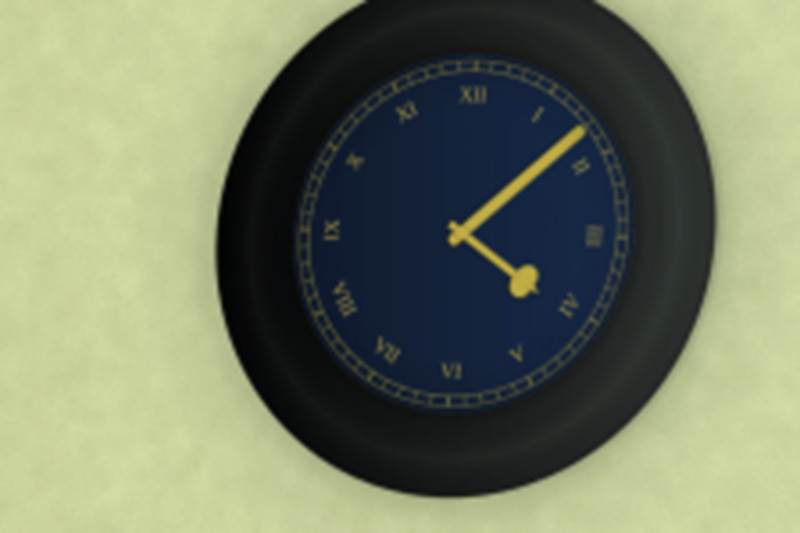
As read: 4.08
